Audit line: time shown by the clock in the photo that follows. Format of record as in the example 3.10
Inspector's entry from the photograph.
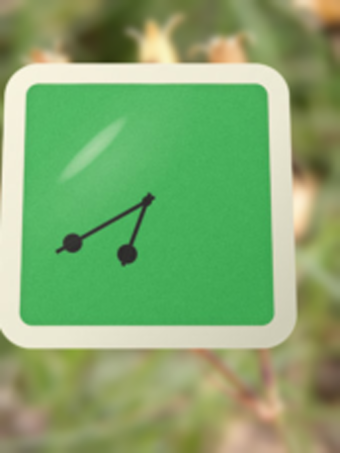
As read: 6.40
